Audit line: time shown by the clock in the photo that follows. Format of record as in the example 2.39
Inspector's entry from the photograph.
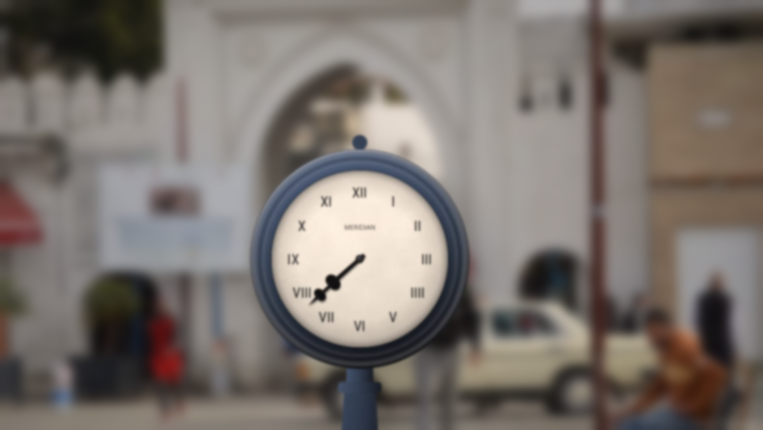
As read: 7.38
